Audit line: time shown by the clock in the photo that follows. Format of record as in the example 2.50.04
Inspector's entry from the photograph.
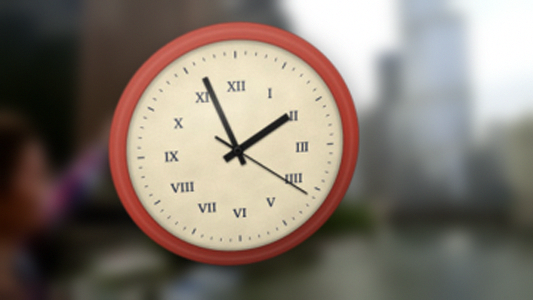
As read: 1.56.21
